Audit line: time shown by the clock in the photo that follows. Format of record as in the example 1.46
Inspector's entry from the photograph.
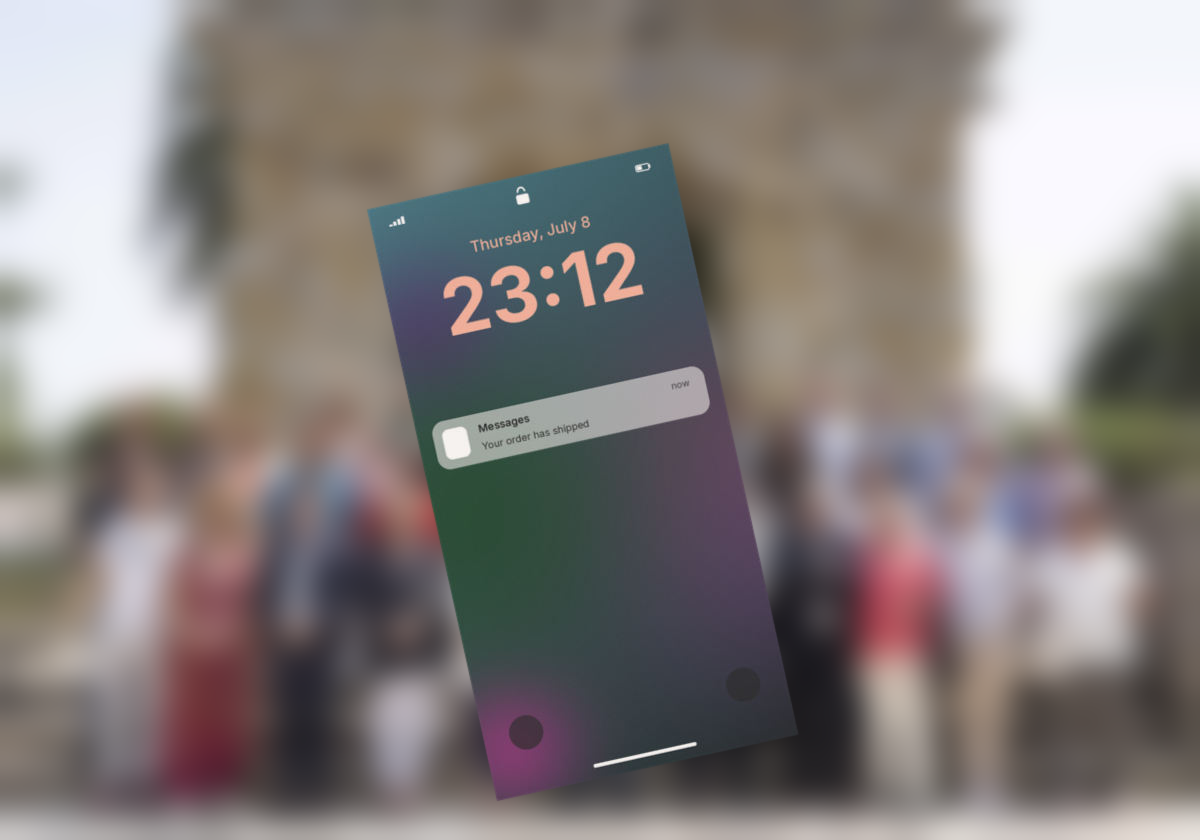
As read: 23.12
